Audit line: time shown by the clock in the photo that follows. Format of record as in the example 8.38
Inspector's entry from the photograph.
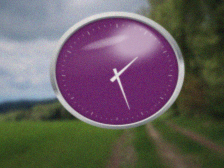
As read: 1.27
